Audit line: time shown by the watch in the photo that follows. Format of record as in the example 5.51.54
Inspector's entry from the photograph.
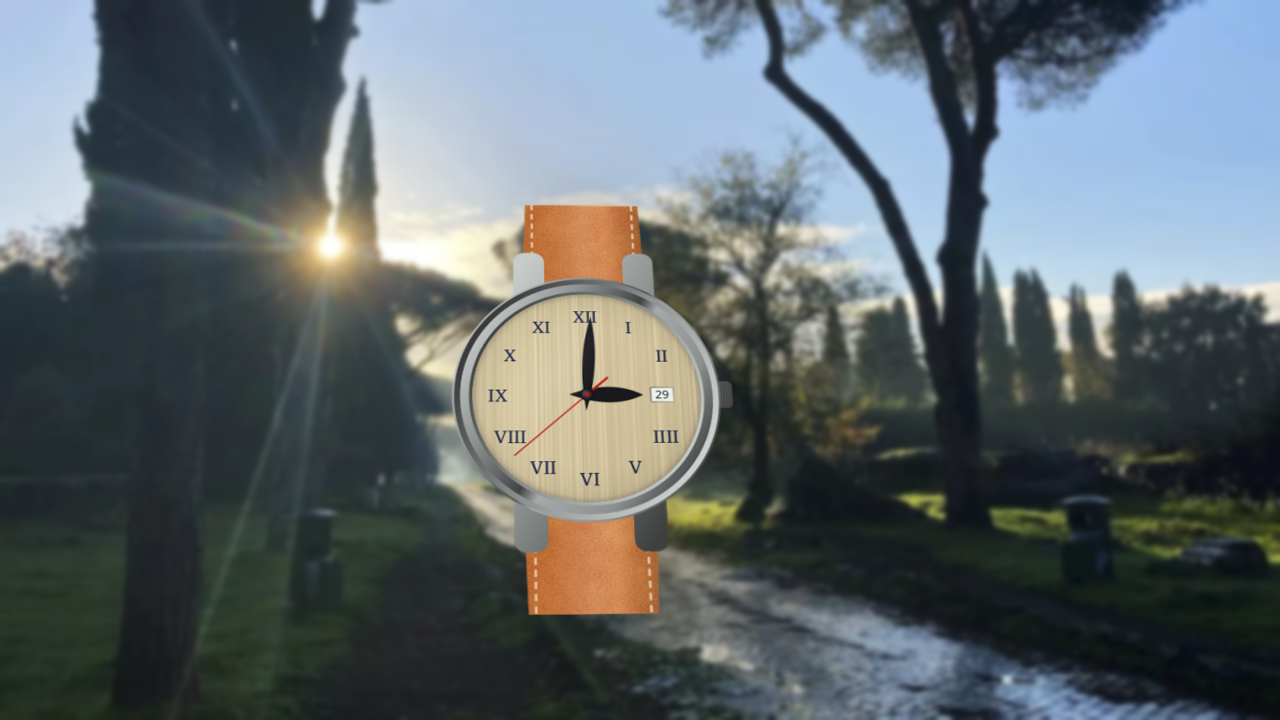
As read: 3.00.38
